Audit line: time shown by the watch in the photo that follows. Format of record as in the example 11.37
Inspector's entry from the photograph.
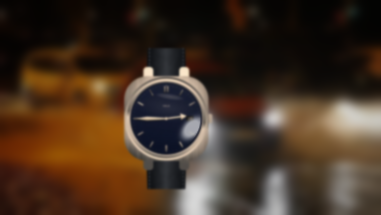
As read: 2.45
